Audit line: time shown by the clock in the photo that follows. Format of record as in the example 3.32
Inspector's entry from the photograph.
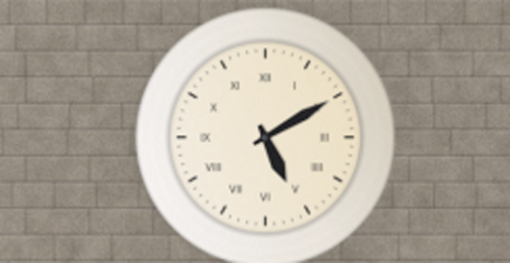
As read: 5.10
